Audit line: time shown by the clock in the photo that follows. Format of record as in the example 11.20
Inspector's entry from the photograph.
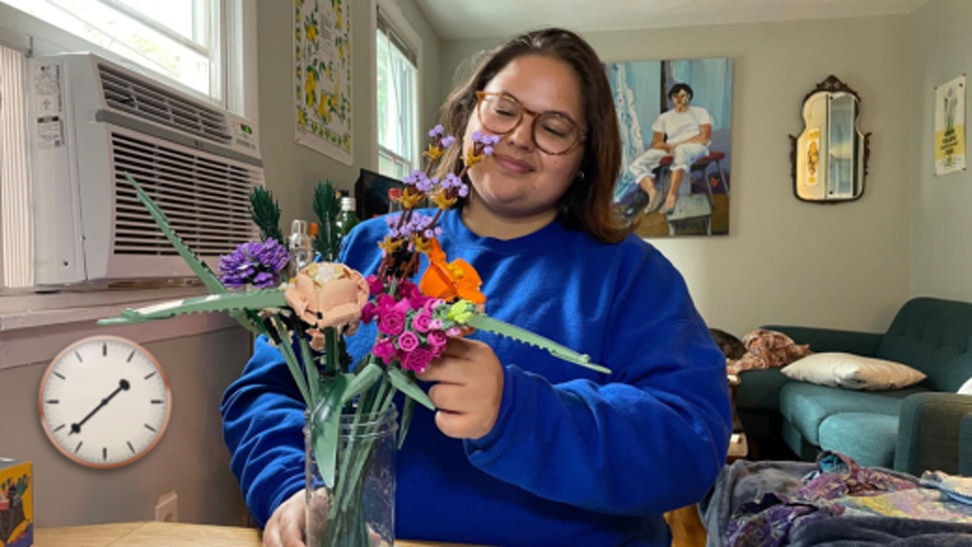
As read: 1.38
